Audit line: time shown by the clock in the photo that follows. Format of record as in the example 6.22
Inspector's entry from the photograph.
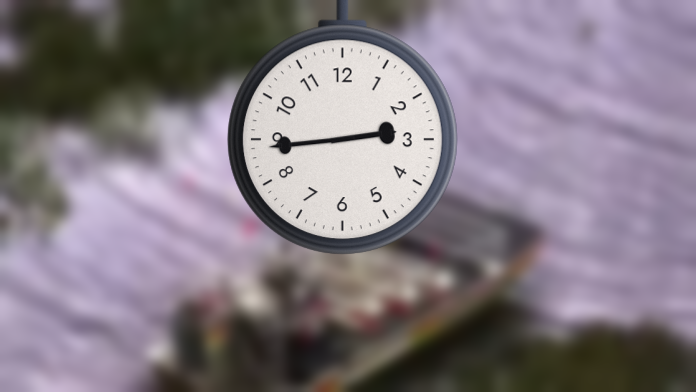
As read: 2.44
